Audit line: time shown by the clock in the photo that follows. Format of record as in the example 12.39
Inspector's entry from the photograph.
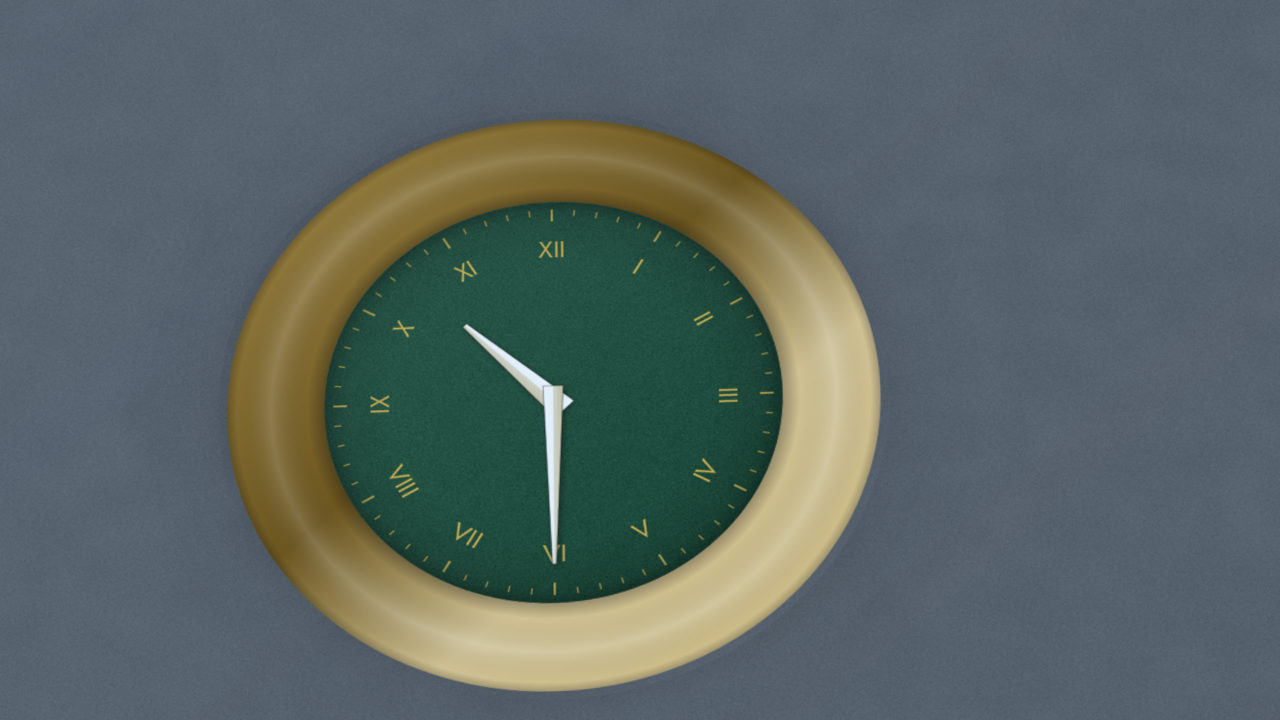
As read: 10.30
